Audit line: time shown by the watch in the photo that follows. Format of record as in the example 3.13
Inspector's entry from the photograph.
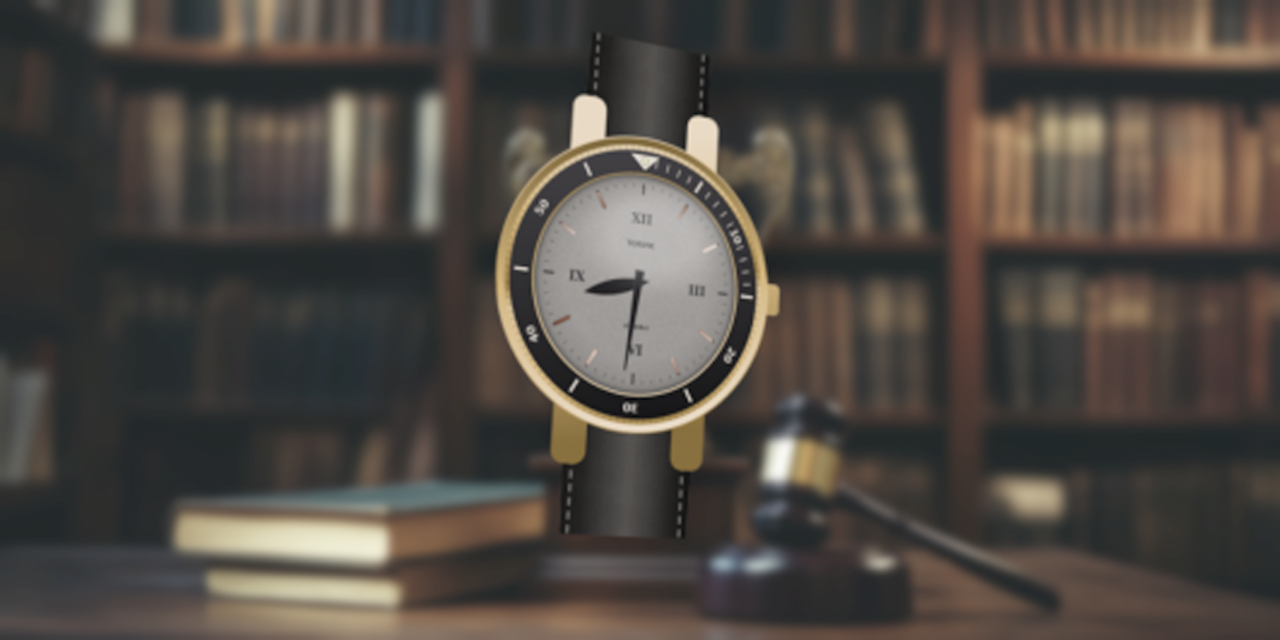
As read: 8.31
